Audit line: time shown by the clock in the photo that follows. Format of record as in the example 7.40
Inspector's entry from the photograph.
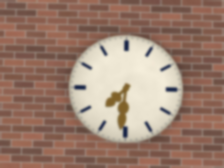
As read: 7.31
